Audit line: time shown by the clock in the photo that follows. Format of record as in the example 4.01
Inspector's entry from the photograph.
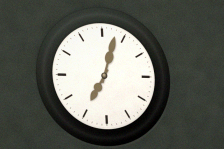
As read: 7.03
